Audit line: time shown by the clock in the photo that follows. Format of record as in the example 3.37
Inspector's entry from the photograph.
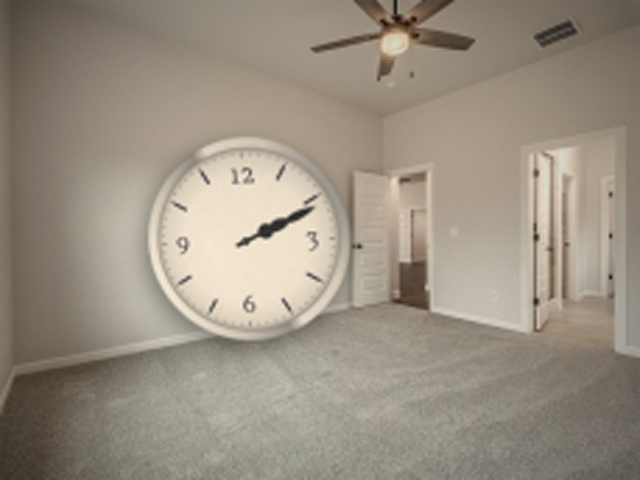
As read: 2.11
